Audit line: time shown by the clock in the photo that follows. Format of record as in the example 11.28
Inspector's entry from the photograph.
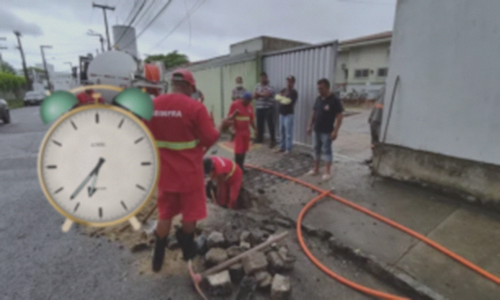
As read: 6.37
